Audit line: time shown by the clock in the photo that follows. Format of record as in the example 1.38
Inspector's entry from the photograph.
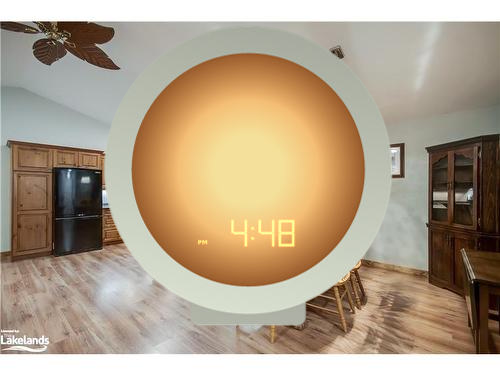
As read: 4.48
